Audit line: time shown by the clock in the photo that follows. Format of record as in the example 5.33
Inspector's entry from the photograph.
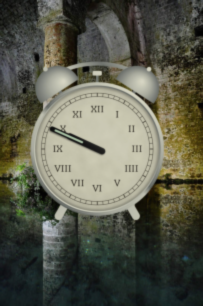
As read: 9.49
